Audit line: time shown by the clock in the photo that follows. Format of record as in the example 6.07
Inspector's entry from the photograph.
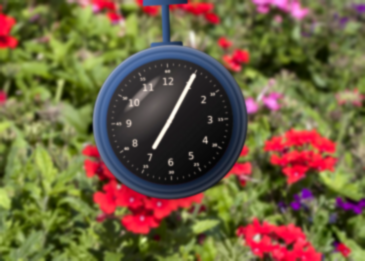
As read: 7.05
